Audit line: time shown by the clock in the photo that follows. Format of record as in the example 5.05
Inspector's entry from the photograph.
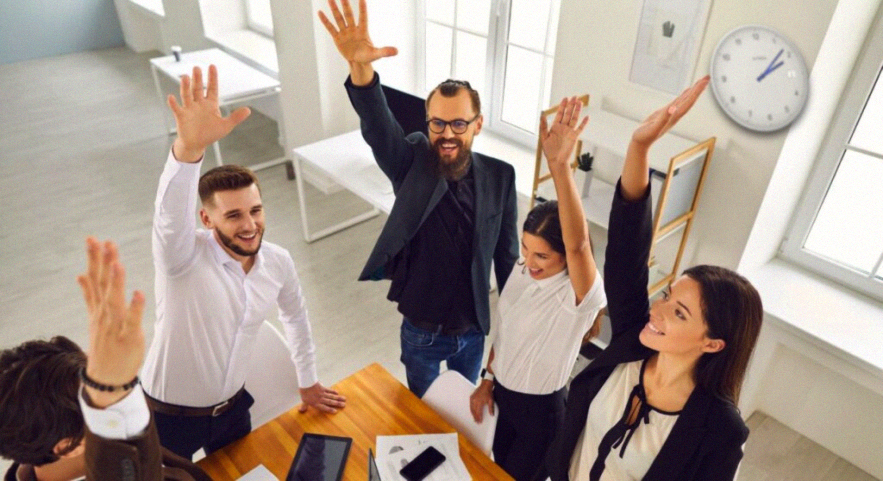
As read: 2.08
